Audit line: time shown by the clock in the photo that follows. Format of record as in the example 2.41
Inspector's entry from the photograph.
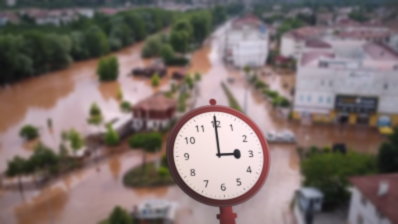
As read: 3.00
